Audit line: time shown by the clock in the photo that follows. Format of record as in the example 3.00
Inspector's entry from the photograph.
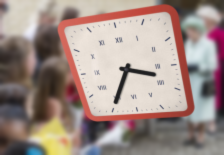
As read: 3.35
